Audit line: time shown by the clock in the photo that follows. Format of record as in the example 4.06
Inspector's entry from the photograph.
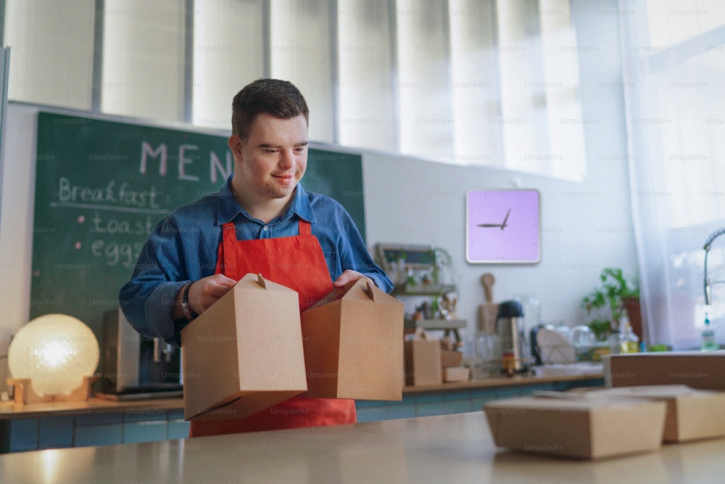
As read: 12.45
